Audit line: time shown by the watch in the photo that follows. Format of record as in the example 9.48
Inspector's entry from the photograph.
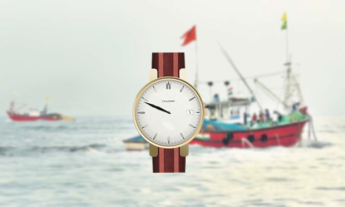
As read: 9.49
